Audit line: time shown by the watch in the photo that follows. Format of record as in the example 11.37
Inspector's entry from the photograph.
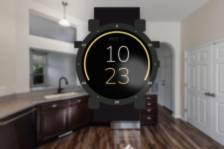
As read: 10.23
